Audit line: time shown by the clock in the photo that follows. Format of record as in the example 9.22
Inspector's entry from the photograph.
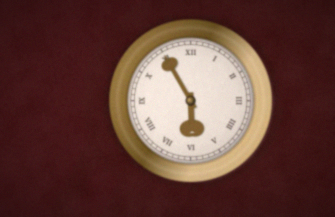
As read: 5.55
